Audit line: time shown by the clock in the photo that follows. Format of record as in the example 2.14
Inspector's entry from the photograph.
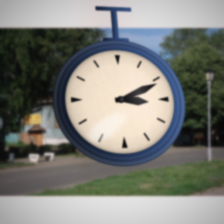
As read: 3.11
